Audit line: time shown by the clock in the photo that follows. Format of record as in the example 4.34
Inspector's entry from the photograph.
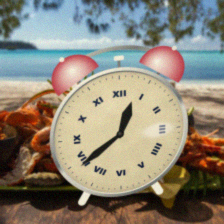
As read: 12.39
